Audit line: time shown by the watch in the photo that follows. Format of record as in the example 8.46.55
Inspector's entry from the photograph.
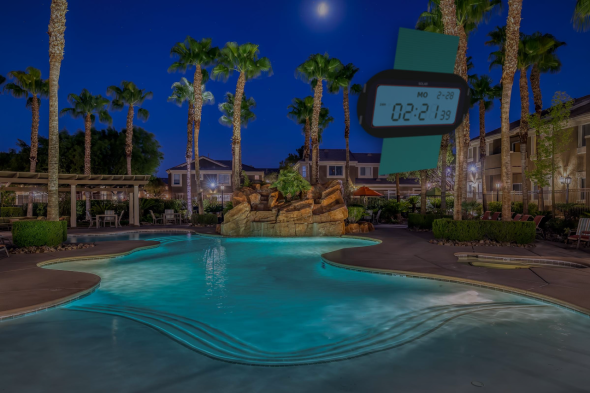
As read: 2.21.39
